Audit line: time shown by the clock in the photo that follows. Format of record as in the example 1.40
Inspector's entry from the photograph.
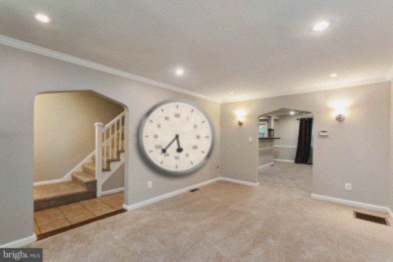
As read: 5.37
